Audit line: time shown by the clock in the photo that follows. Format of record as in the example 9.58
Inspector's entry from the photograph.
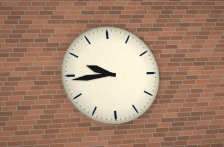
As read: 9.44
